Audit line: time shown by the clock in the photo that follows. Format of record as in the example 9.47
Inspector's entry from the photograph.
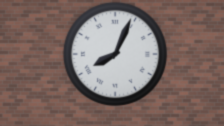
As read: 8.04
